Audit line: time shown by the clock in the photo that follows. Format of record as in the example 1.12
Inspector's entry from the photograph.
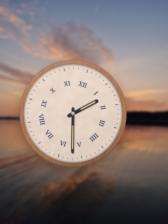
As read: 1.27
